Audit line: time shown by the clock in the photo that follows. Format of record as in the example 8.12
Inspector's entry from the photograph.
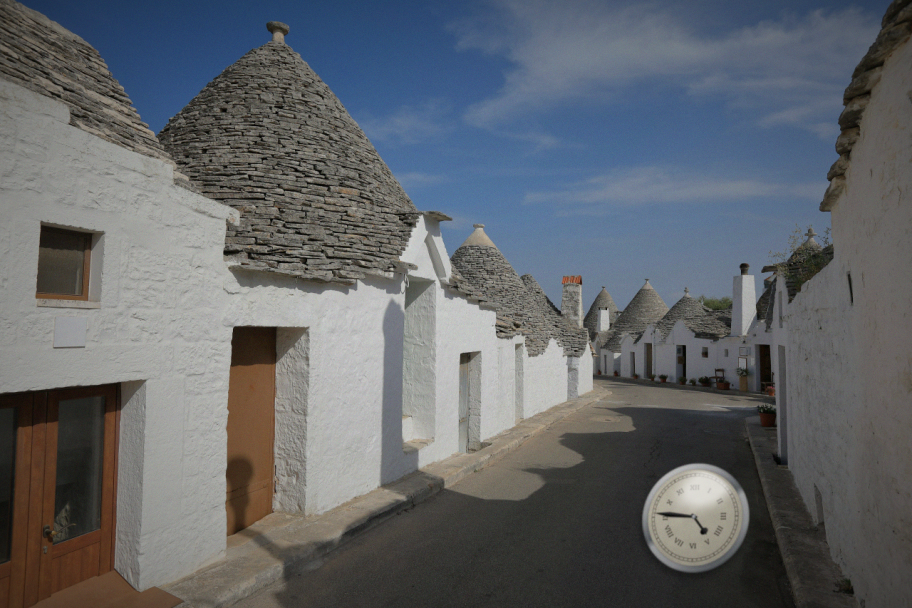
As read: 4.46
